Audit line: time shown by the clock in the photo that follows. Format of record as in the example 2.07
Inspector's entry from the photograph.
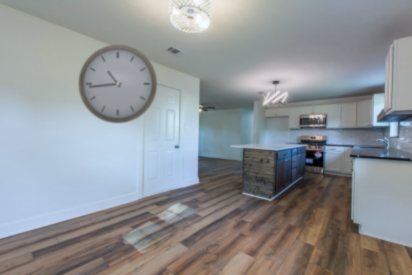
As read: 10.44
